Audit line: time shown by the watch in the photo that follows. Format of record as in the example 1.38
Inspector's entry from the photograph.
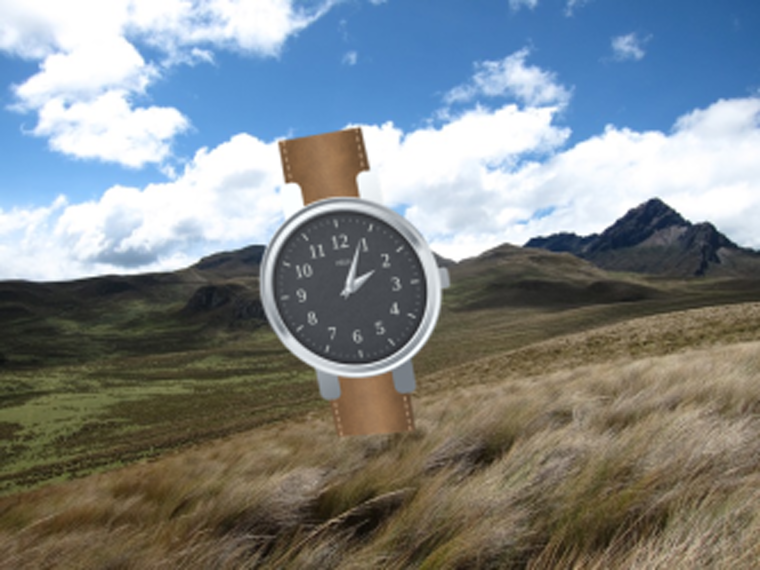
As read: 2.04
